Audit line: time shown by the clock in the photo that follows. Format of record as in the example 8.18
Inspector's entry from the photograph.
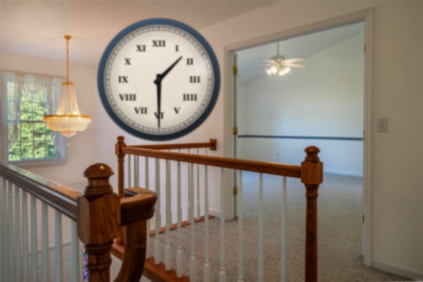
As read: 1.30
